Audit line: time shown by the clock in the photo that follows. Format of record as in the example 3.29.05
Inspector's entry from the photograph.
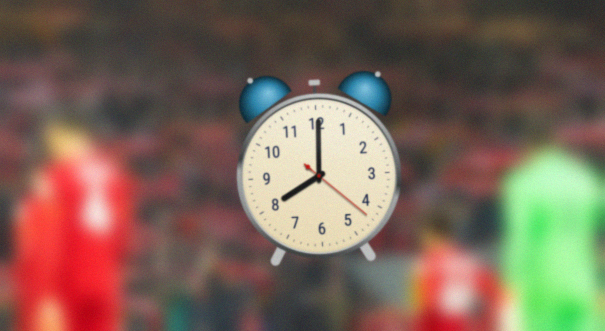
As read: 8.00.22
